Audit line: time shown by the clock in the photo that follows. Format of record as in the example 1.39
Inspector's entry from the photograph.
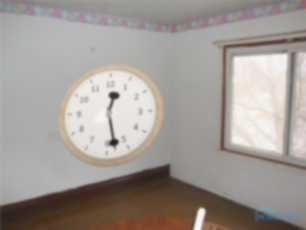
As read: 12.28
